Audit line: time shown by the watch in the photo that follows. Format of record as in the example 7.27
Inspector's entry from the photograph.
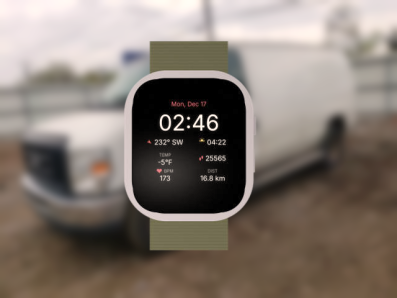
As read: 2.46
